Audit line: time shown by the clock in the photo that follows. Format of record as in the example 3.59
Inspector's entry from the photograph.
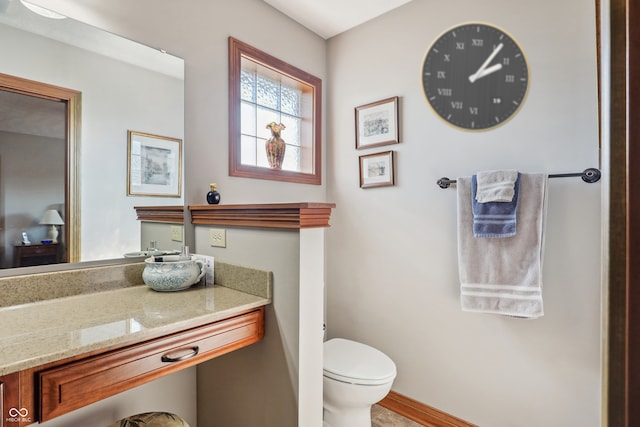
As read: 2.06
